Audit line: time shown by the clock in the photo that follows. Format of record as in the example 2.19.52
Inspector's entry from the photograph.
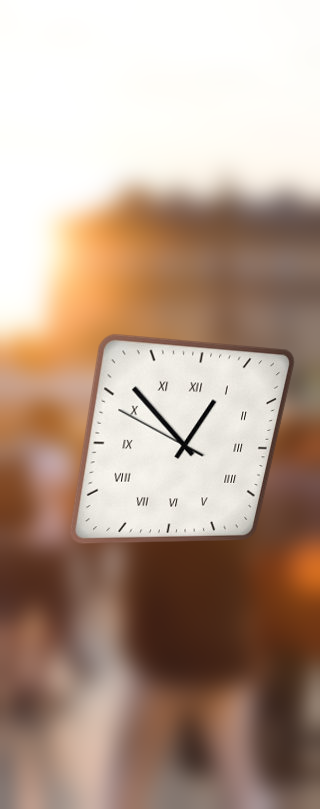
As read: 12.51.49
